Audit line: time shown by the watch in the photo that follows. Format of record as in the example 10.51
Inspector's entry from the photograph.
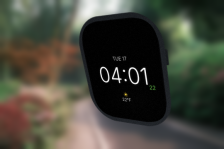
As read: 4.01
